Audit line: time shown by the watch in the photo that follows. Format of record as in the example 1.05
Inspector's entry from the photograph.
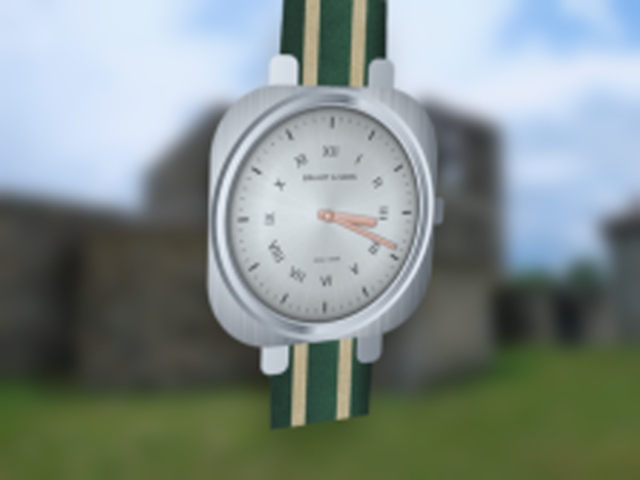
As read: 3.19
